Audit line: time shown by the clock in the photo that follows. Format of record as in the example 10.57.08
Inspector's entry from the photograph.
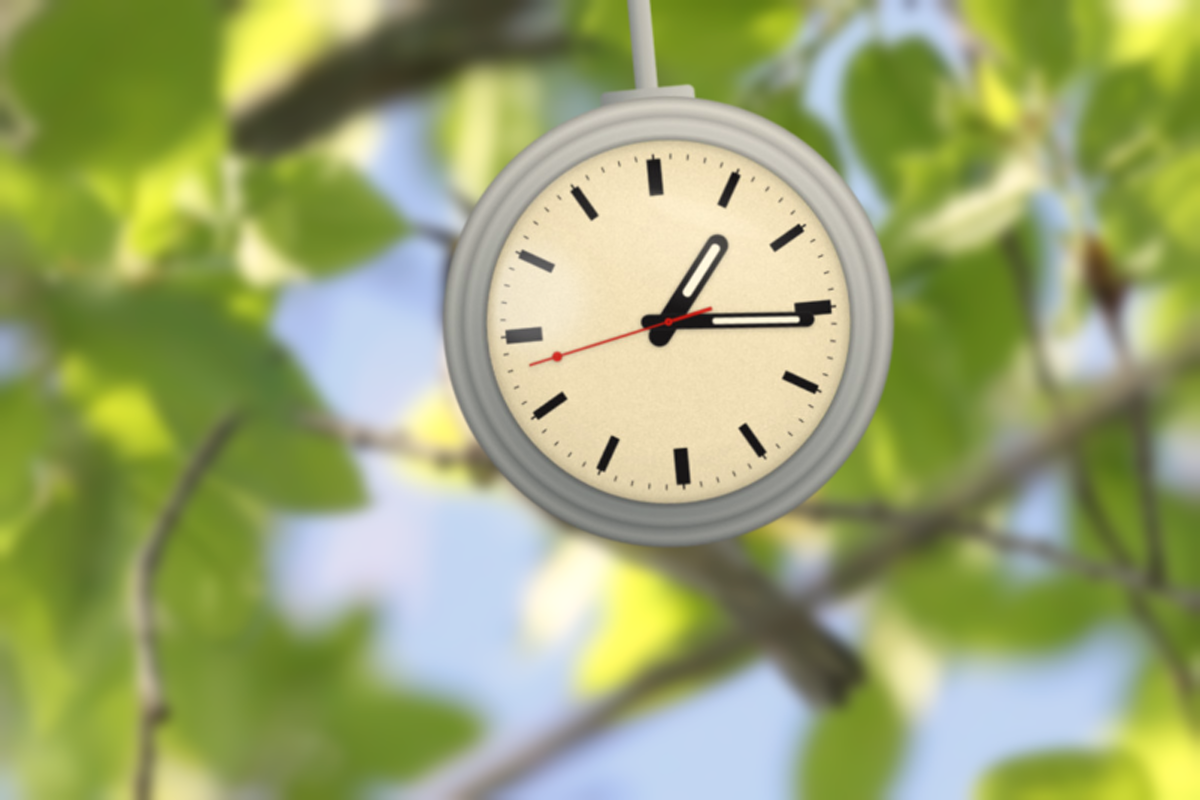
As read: 1.15.43
